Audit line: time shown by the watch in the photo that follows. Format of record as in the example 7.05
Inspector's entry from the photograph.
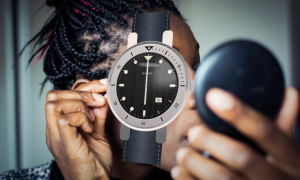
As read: 6.00
